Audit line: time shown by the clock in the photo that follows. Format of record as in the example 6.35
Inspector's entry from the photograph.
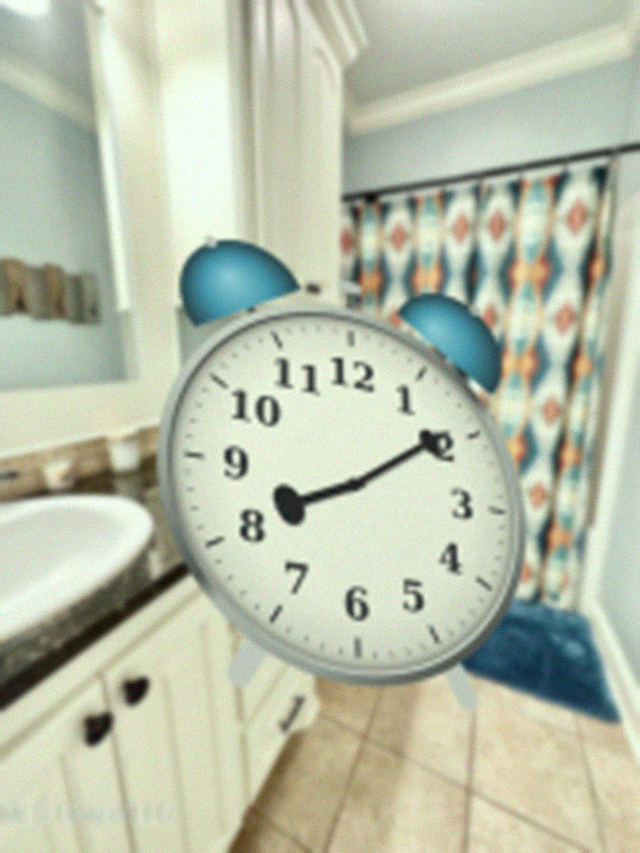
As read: 8.09
